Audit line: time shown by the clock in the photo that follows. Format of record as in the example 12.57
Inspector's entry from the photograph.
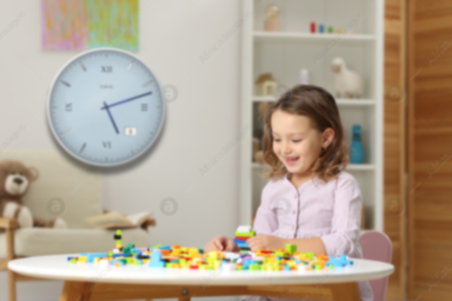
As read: 5.12
